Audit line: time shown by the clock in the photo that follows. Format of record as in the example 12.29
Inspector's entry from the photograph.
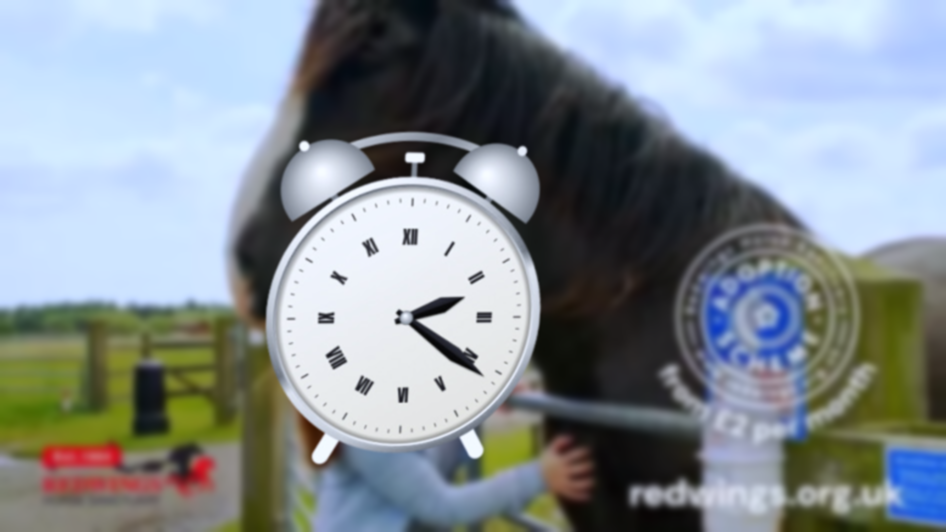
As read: 2.21
